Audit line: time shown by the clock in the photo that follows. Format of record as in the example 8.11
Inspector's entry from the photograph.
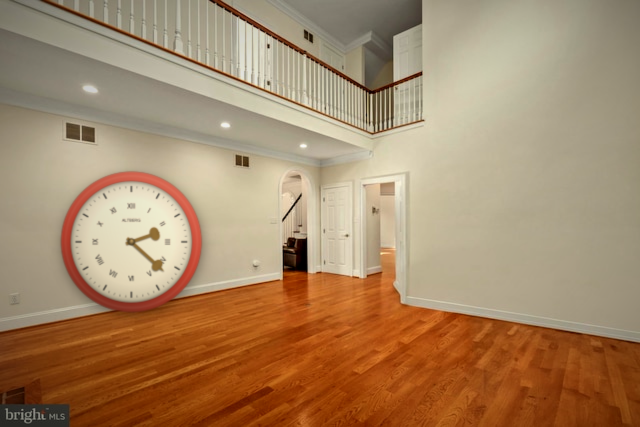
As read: 2.22
